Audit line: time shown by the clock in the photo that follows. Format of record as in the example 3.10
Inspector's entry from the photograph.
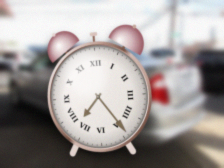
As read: 7.24
